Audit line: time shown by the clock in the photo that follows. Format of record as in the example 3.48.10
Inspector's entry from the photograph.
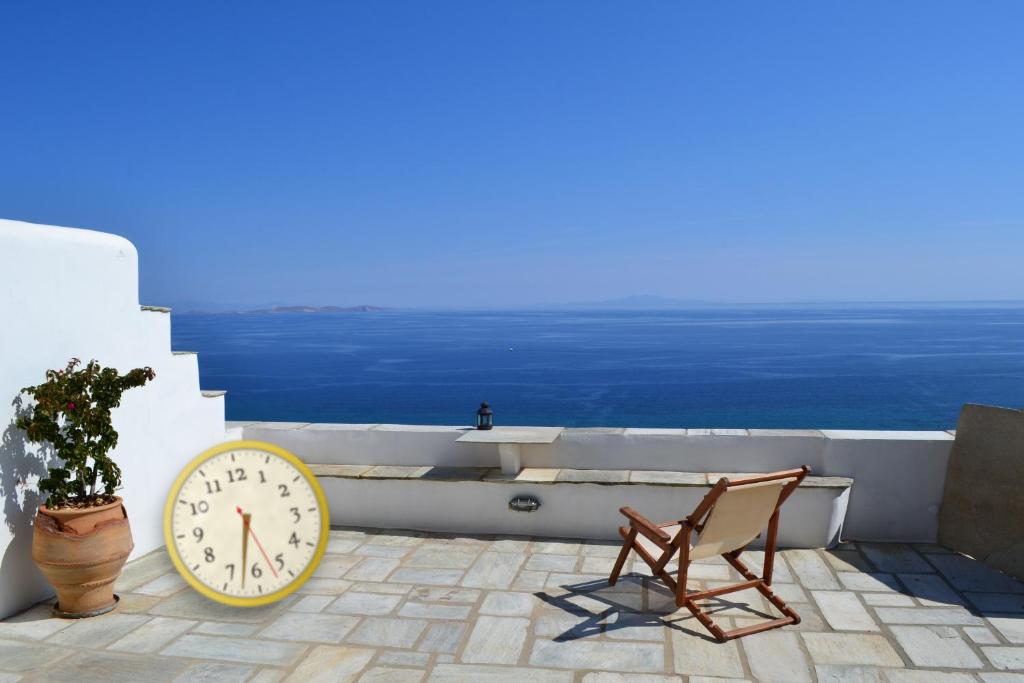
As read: 6.32.27
